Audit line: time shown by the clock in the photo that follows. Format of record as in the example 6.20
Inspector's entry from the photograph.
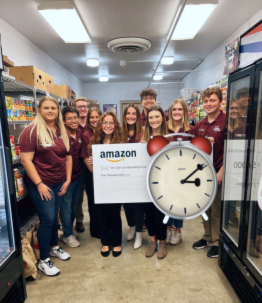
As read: 3.09
